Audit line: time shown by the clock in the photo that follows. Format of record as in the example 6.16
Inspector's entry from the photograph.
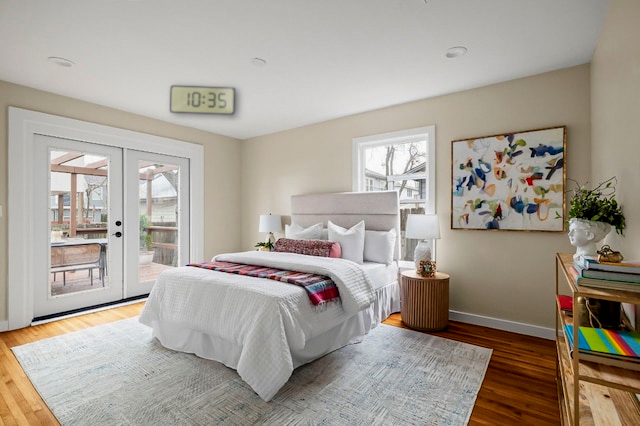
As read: 10.35
